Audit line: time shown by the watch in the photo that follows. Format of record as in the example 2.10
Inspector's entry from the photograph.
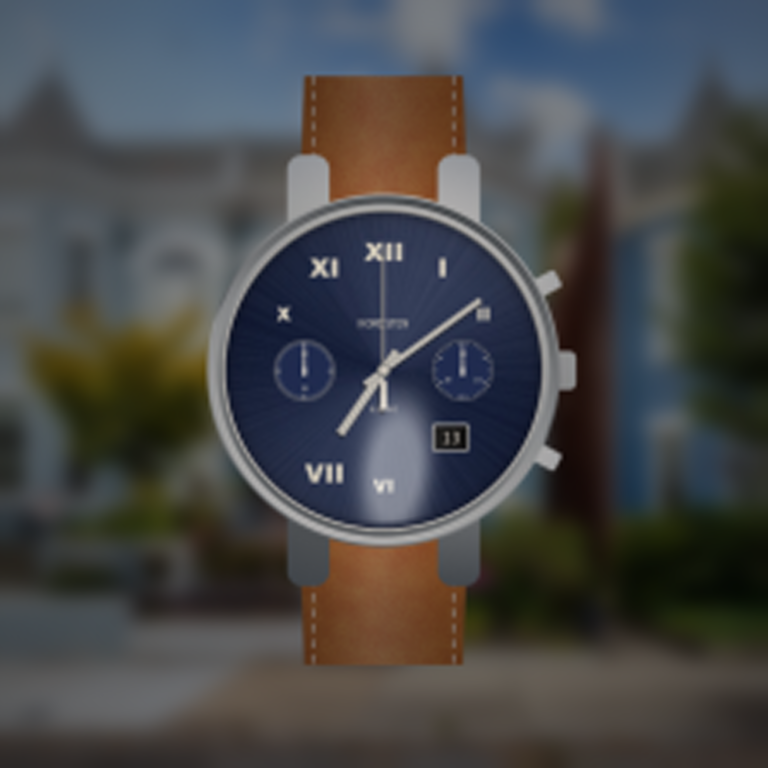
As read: 7.09
